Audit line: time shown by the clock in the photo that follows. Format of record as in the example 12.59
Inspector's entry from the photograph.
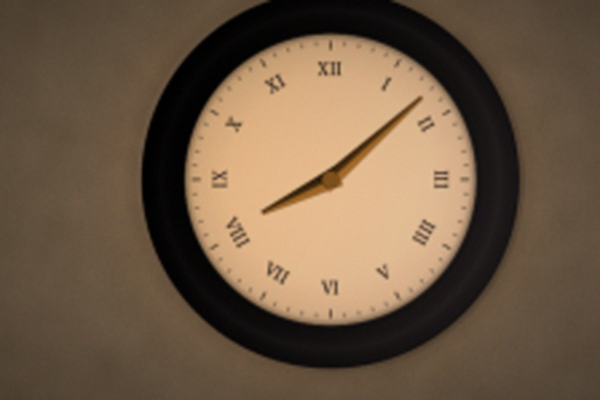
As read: 8.08
